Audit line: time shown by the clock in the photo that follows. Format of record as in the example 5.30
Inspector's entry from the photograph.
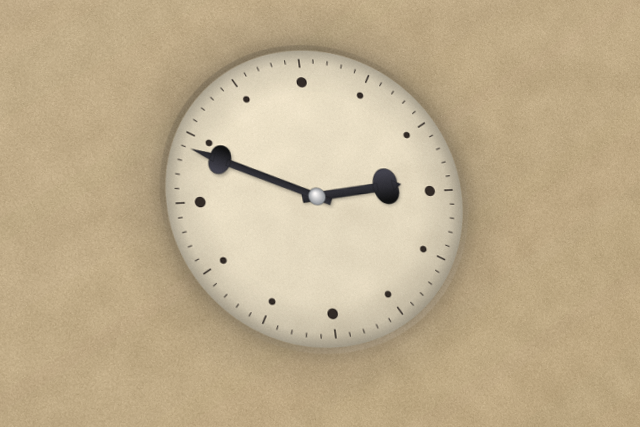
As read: 2.49
